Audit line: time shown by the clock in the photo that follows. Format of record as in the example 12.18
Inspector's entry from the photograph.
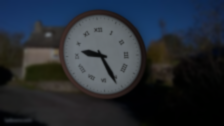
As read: 9.26
